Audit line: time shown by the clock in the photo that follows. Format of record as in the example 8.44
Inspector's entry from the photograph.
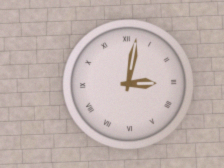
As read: 3.02
